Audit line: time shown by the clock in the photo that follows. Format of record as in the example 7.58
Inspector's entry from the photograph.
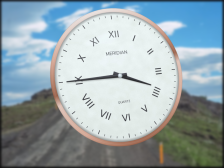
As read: 3.45
